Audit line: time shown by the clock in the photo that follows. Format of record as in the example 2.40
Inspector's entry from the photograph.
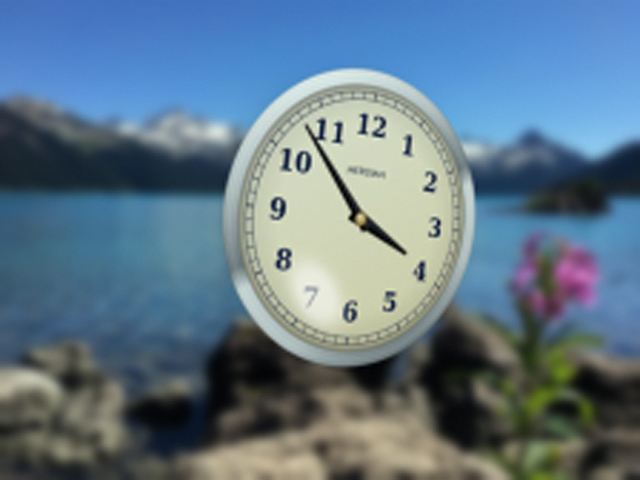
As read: 3.53
